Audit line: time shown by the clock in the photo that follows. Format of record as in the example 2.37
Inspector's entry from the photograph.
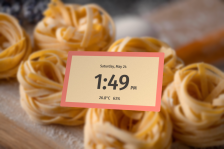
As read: 1.49
